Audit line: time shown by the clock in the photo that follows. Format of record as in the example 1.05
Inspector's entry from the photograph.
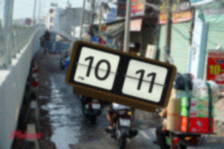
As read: 10.11
